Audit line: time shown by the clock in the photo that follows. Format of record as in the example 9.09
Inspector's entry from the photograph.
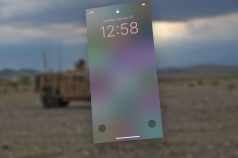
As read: 12.58
